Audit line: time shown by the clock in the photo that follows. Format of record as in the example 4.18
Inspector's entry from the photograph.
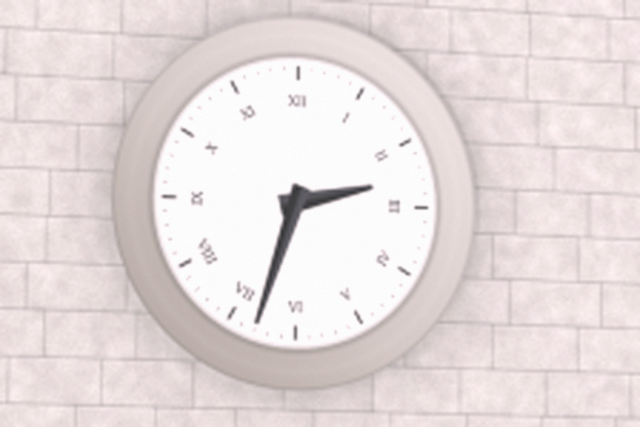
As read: 2.33
